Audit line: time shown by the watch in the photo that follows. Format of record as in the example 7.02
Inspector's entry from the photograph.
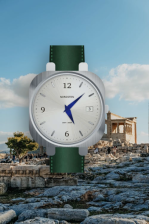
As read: 5.08
